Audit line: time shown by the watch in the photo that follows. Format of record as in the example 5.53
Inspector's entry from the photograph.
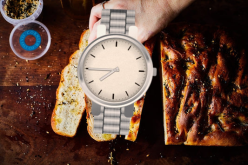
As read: 7.45
